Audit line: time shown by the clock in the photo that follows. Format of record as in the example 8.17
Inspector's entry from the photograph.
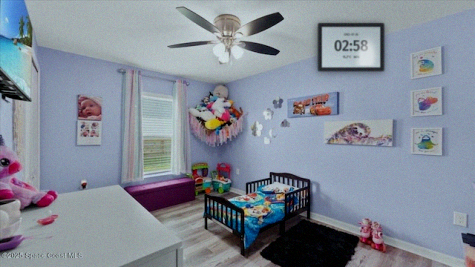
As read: 2.58
